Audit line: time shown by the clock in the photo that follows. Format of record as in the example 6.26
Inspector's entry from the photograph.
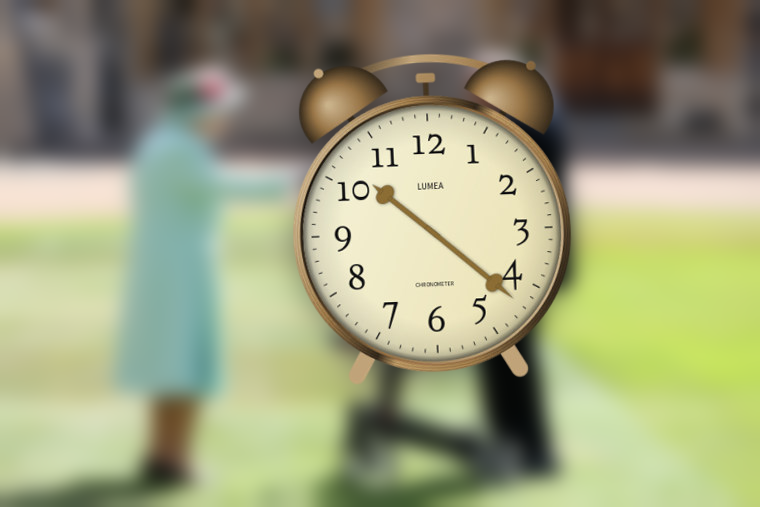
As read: 10.22
